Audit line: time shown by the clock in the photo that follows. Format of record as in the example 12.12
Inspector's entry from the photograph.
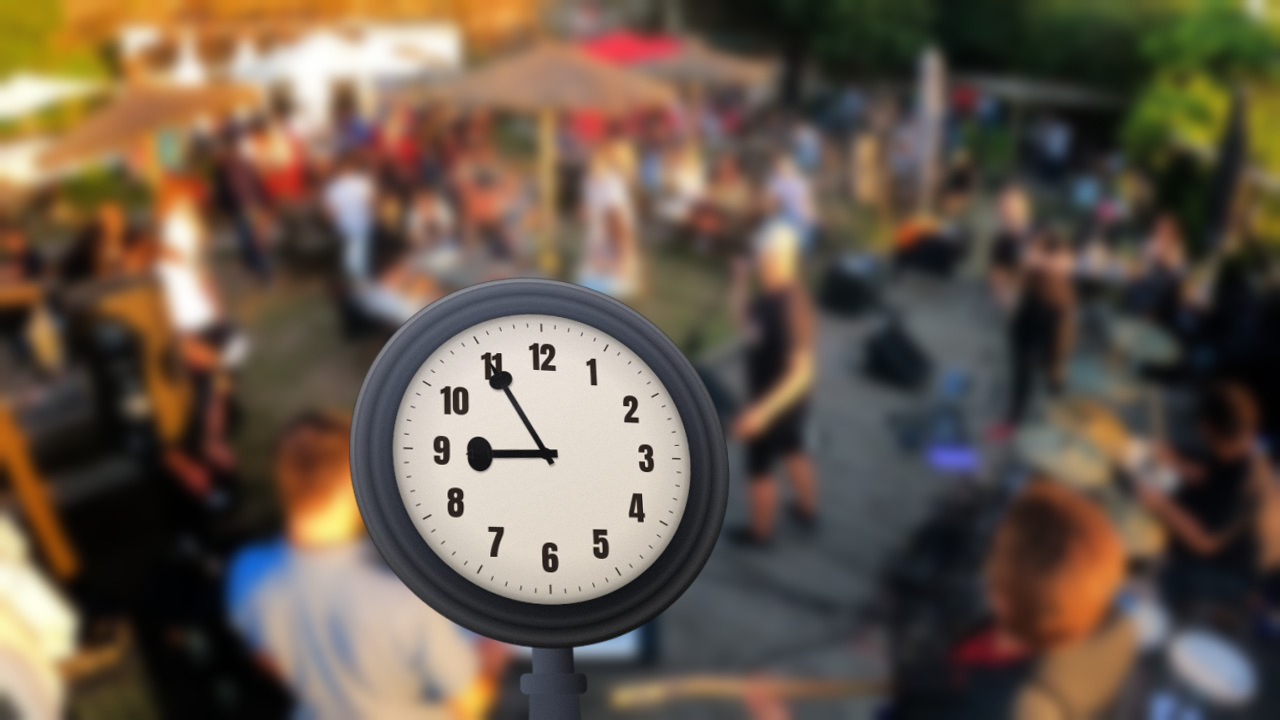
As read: 8.55
